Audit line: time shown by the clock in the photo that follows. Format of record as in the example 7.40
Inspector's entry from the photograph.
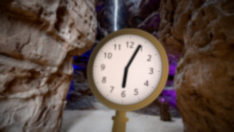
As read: 6.04
